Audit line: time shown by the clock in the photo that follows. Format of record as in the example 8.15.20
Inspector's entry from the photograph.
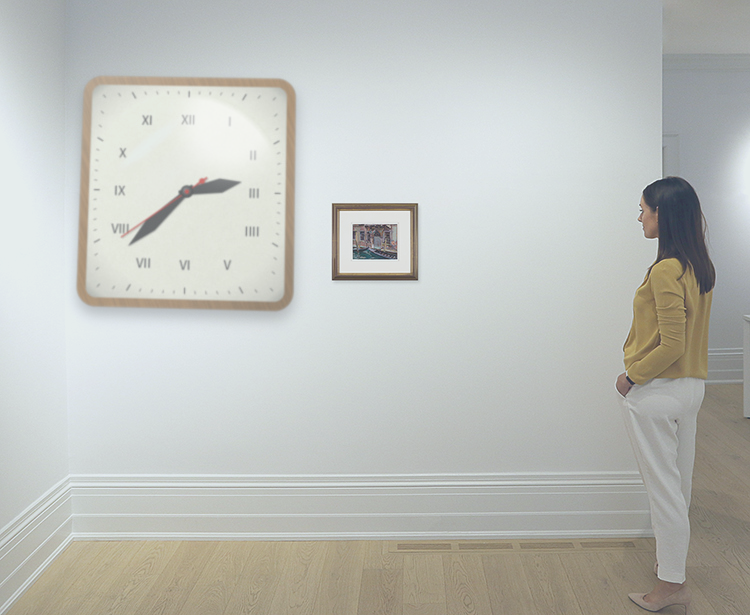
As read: 2.37.39
